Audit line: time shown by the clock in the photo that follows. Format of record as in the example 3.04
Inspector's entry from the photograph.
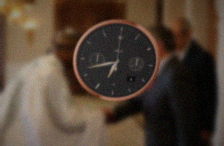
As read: 6.42
